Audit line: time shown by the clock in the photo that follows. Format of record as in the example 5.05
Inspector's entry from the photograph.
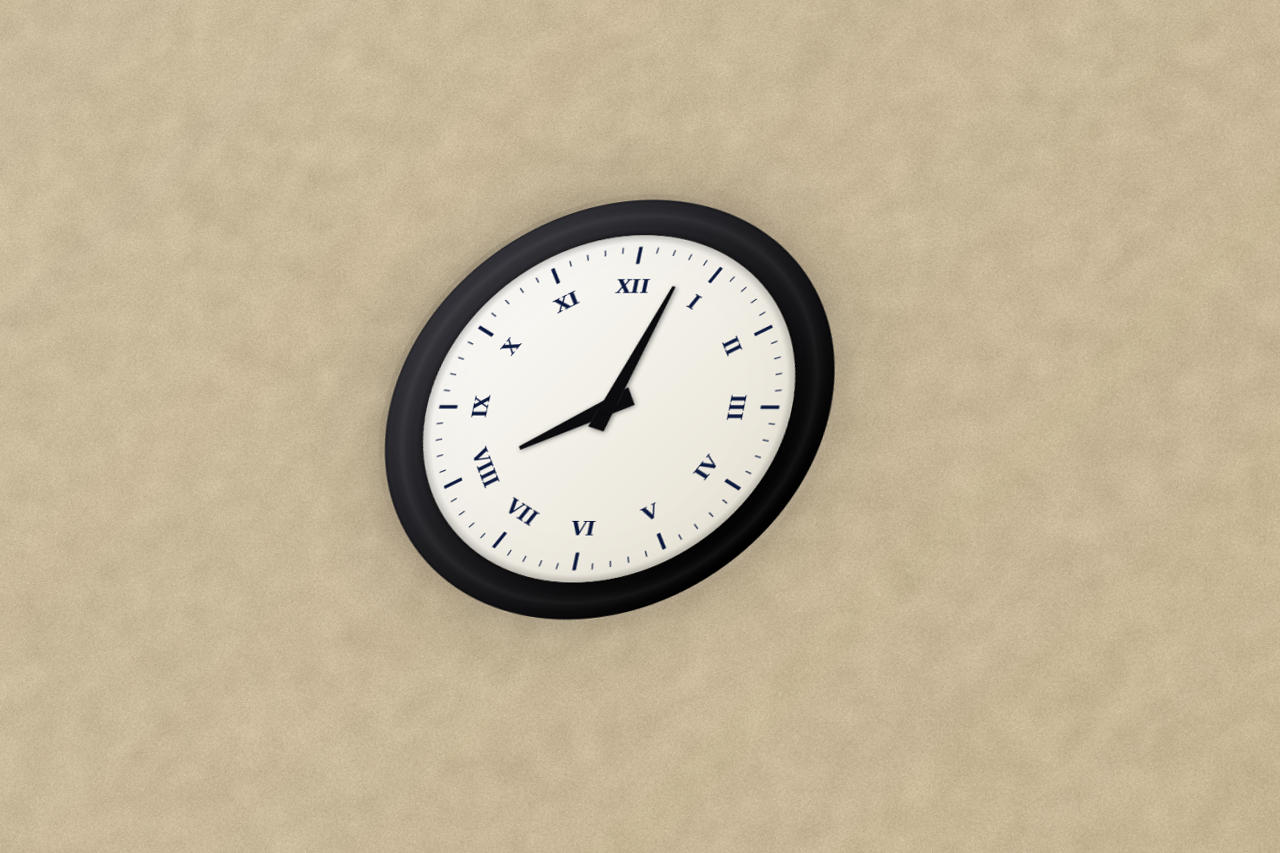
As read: 8.03
